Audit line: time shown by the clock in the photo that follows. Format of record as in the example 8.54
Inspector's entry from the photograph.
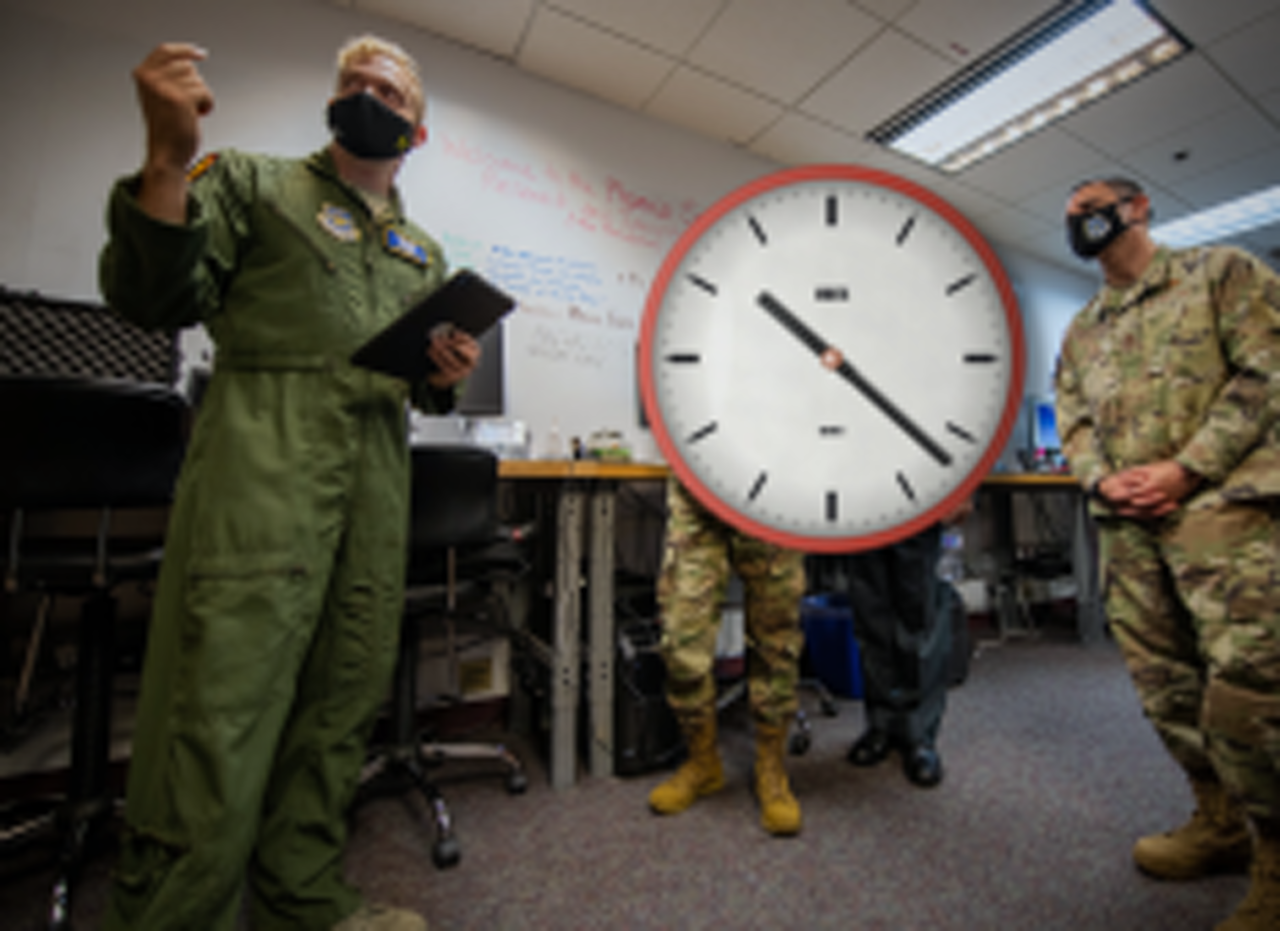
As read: 10.22
